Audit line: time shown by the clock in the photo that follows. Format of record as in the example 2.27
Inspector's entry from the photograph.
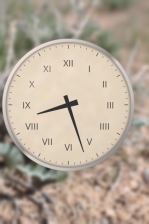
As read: 8.27
